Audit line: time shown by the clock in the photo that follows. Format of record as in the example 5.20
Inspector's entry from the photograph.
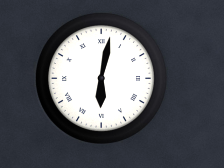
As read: 6.02
